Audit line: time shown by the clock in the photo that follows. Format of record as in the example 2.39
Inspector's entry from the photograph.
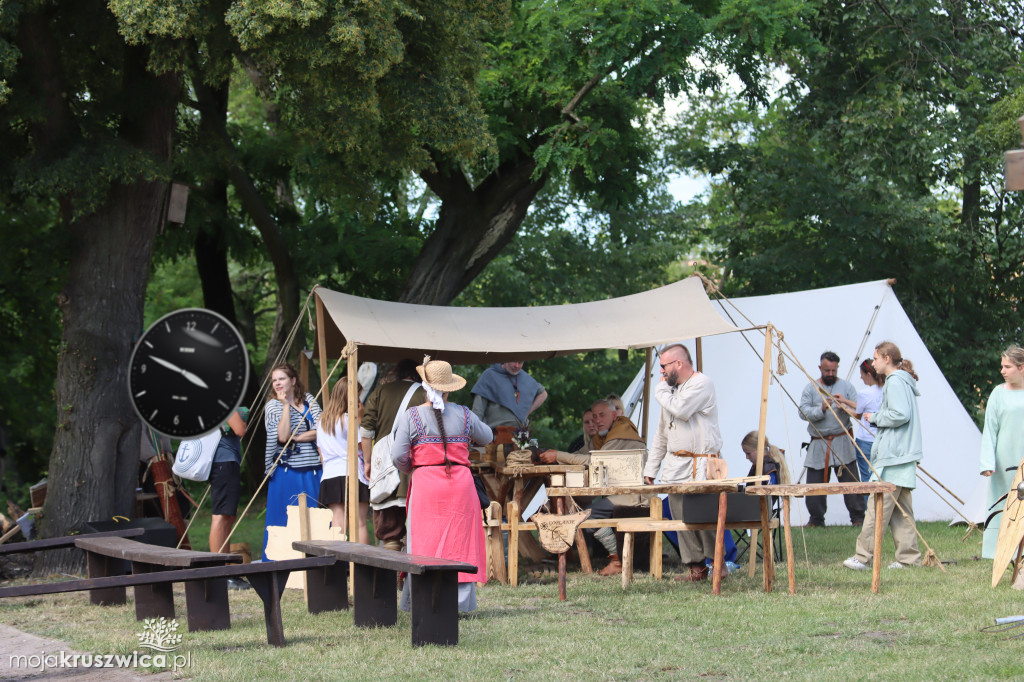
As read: 3.48
